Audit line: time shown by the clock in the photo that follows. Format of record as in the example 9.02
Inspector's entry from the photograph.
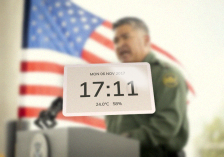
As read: 17.11
